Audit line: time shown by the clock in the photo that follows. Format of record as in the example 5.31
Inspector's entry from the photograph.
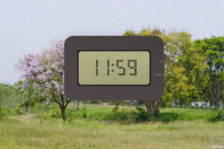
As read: 11.59
